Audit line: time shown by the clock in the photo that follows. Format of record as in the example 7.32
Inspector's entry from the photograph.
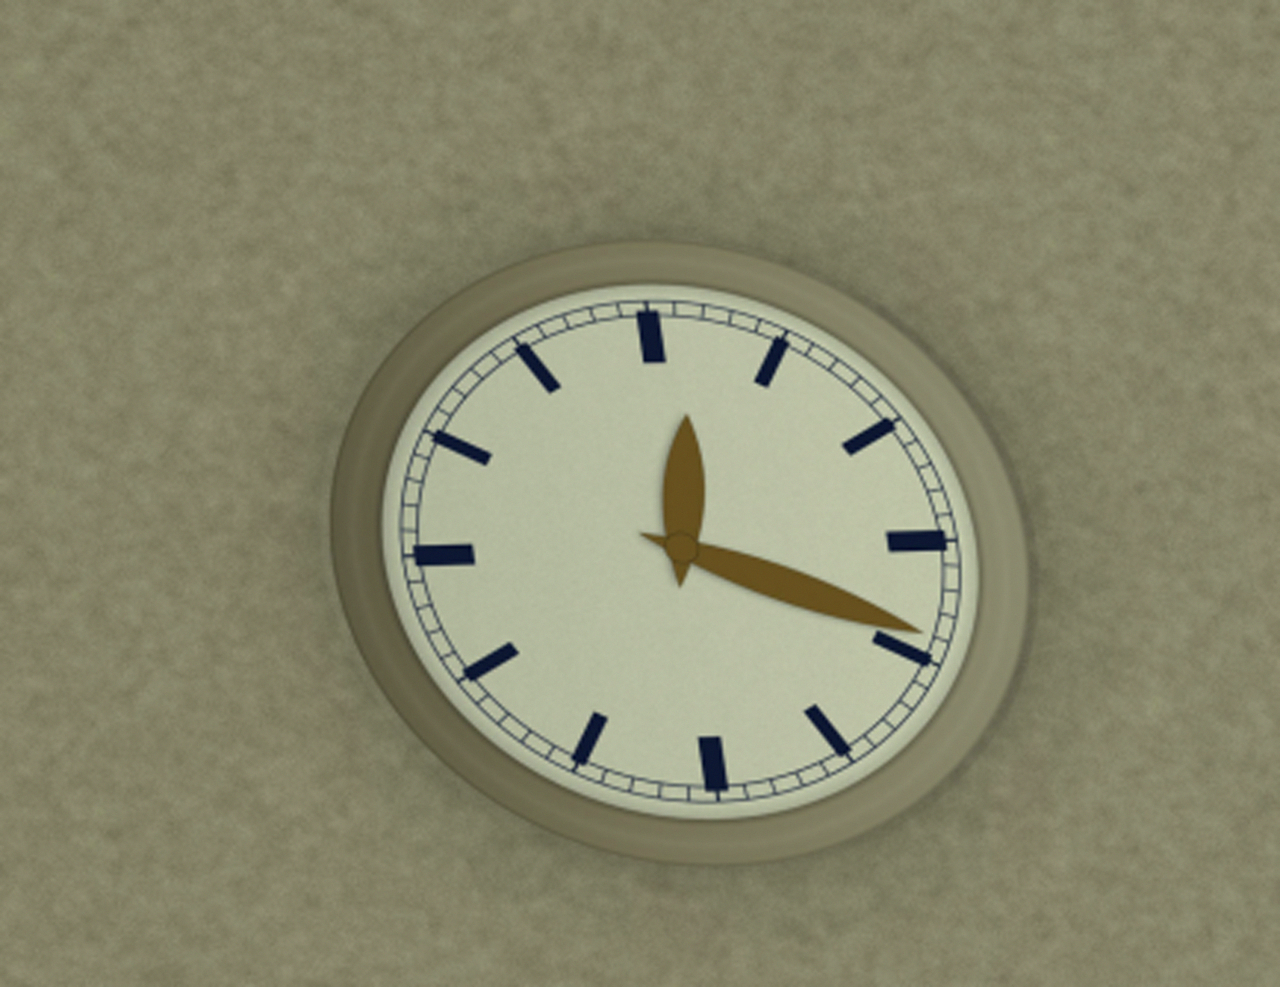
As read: 12.19
